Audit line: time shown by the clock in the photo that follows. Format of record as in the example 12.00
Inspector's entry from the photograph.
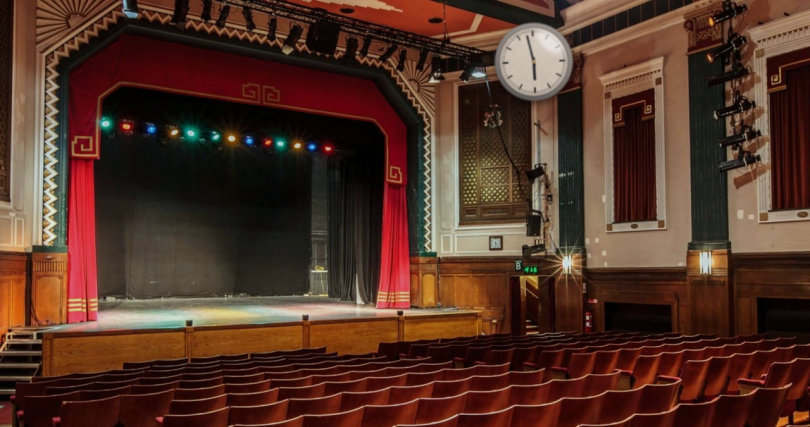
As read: 5.58
